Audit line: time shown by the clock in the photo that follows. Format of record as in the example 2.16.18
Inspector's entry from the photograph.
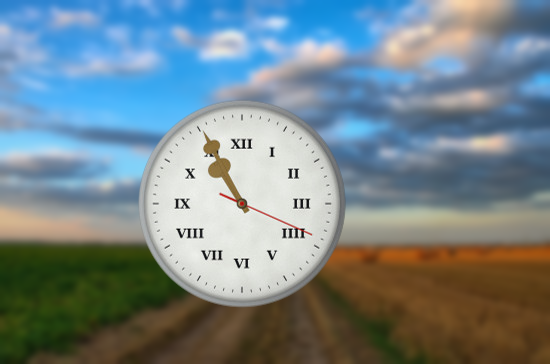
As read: 10.55.19
